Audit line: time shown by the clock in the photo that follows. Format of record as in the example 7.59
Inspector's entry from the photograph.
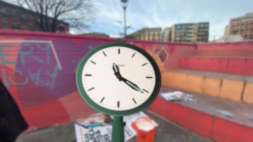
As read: 11.21
